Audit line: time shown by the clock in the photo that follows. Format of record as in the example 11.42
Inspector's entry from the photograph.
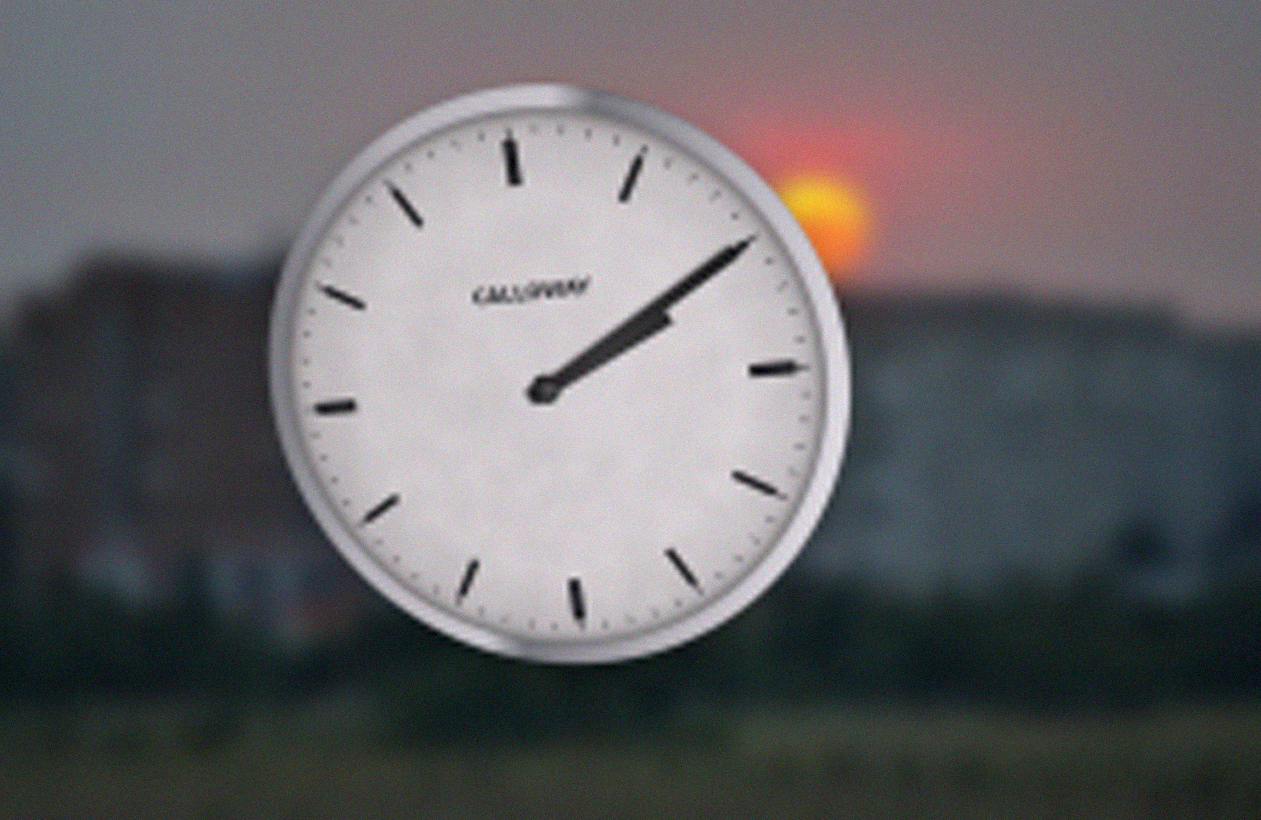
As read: 2.10
